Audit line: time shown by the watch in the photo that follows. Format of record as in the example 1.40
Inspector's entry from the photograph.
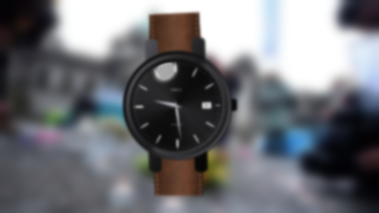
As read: 9.29
